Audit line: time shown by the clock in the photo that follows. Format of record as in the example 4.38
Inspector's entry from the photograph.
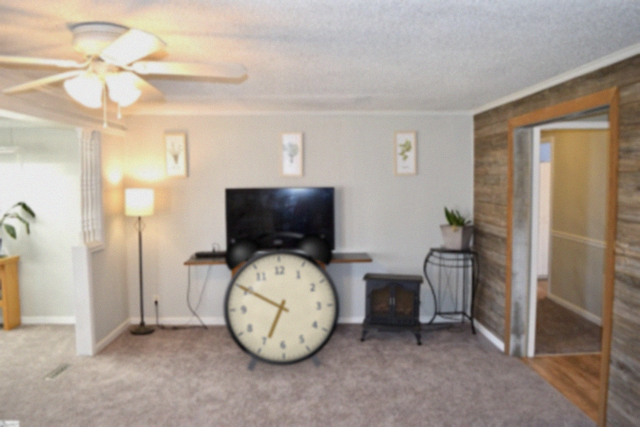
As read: 6.50
